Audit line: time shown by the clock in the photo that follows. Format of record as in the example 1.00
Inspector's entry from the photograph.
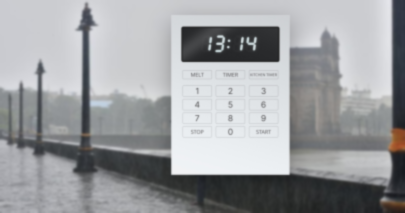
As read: 13.14
